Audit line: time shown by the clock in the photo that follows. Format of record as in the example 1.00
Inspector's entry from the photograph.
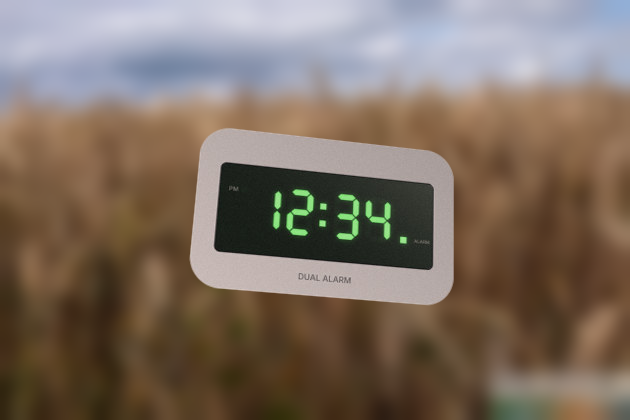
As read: 12.34
